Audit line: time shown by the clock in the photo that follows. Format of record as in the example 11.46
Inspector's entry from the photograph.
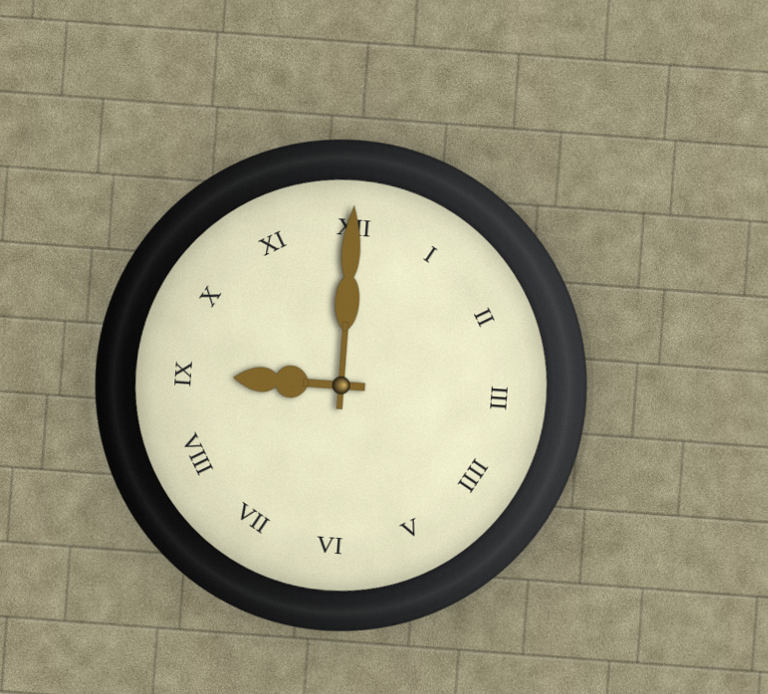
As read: 9.00
